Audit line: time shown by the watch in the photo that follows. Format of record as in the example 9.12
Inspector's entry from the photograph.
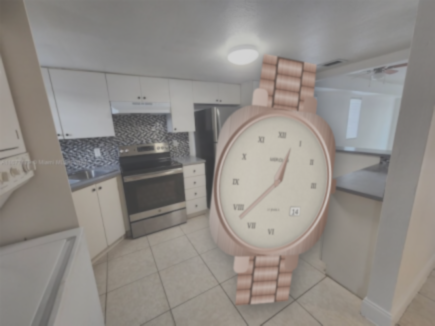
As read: 12.38
